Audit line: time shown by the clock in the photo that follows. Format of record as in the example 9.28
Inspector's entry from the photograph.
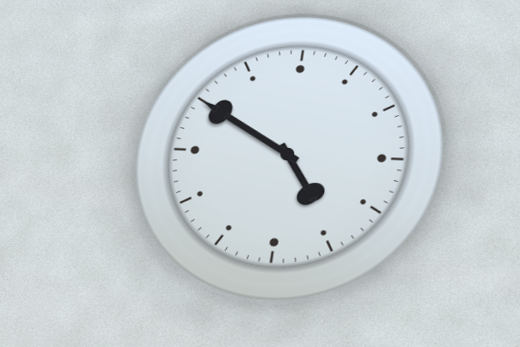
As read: 4.50
